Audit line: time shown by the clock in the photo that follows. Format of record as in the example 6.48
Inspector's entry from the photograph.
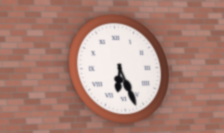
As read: 6.27
